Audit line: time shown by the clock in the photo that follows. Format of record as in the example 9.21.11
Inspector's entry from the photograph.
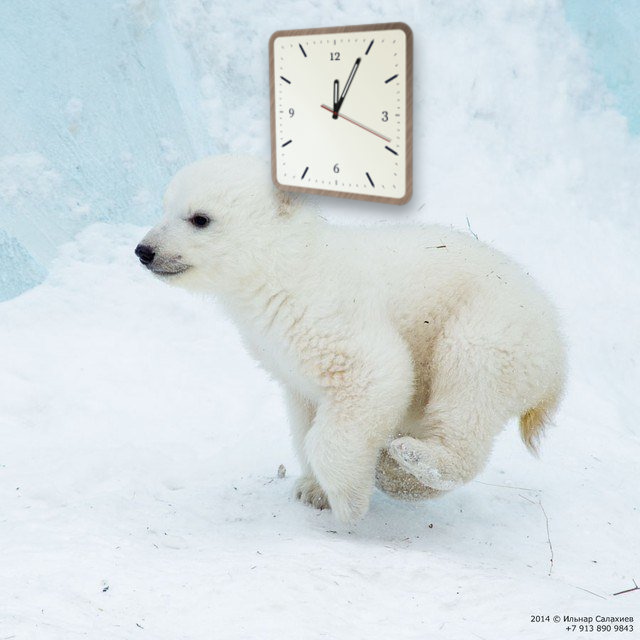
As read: 12.04.19
